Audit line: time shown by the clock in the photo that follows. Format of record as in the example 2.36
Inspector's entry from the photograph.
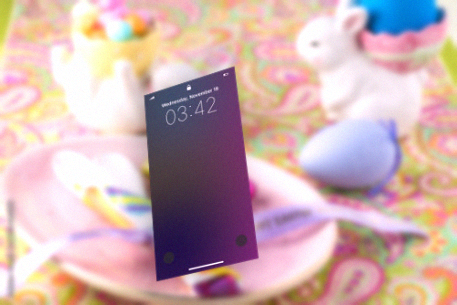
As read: 3.42
